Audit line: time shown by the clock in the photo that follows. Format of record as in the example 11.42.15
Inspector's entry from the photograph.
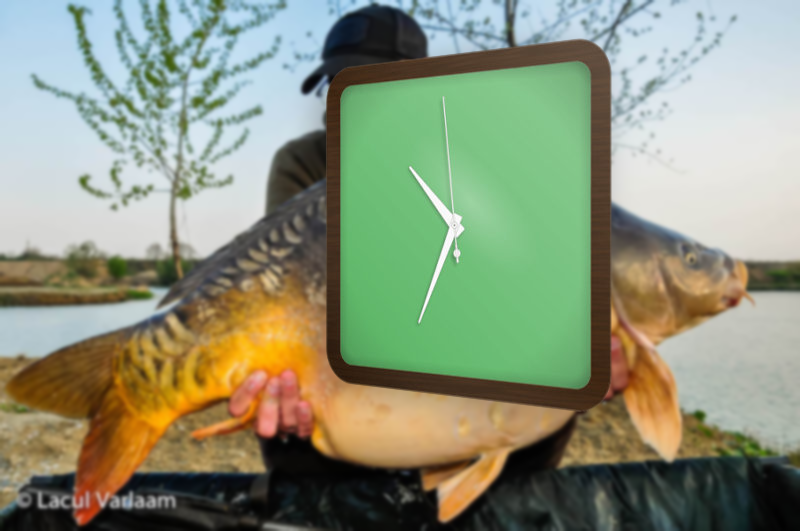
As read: 10.33.59
